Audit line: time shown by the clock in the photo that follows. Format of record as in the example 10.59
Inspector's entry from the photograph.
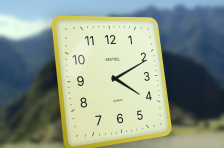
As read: 4.11
